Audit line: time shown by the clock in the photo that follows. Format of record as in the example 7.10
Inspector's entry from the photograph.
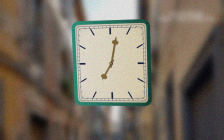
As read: 7.02
